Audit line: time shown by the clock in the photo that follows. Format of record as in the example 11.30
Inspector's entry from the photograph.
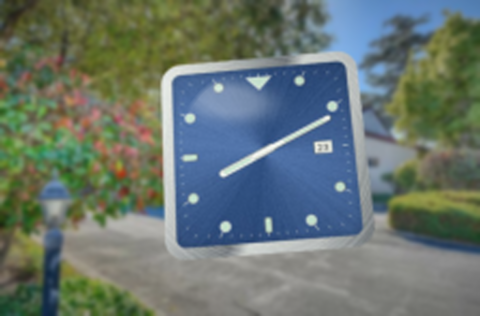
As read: 8.11
